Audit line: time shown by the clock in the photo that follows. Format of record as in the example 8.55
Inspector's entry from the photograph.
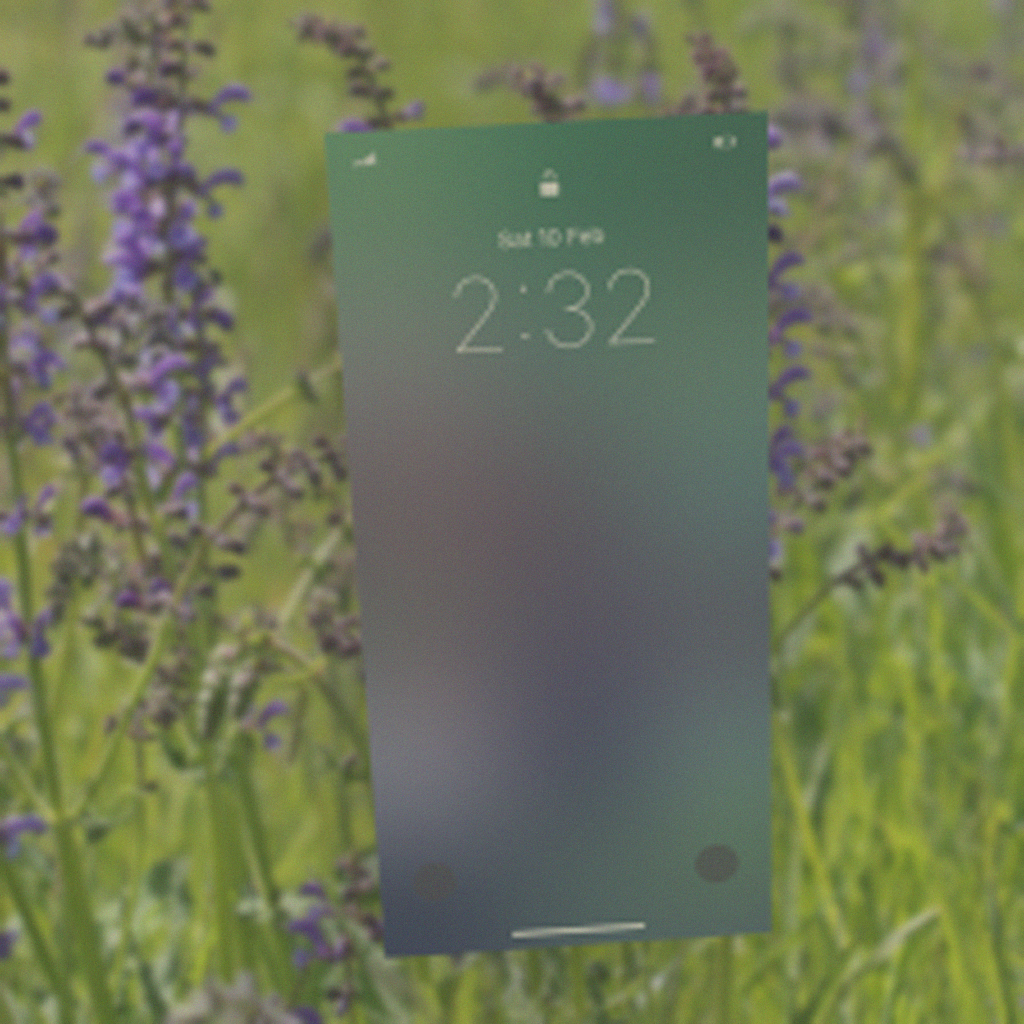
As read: 2.32
